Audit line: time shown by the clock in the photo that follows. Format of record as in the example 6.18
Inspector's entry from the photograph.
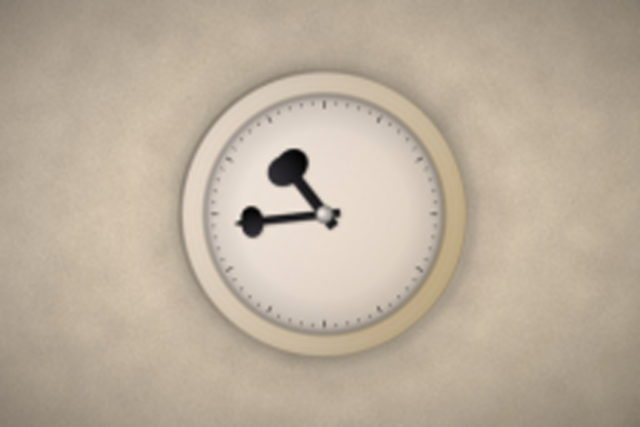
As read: 10.44
